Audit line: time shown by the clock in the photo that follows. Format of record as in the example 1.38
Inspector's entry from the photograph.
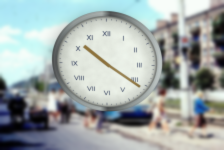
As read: 10.21
